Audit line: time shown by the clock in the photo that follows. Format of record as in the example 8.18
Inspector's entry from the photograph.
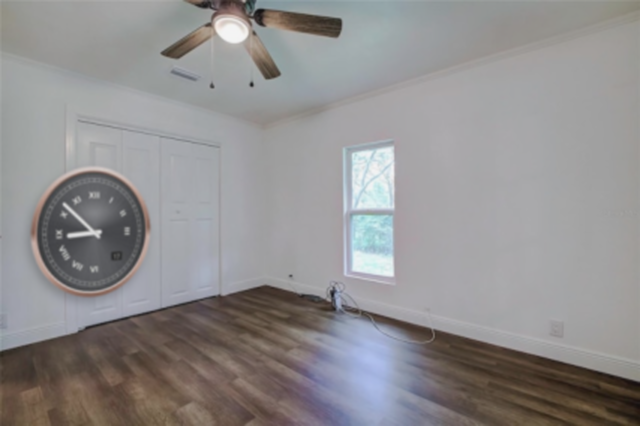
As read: 8.52
